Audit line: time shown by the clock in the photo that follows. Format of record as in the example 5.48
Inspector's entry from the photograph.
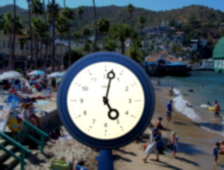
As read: 5.02
